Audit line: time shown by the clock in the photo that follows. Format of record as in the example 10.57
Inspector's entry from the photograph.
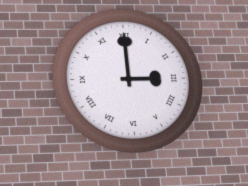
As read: 3.00
